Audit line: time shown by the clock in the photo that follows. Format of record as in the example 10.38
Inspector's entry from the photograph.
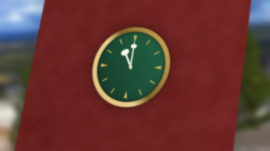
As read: 11.00
